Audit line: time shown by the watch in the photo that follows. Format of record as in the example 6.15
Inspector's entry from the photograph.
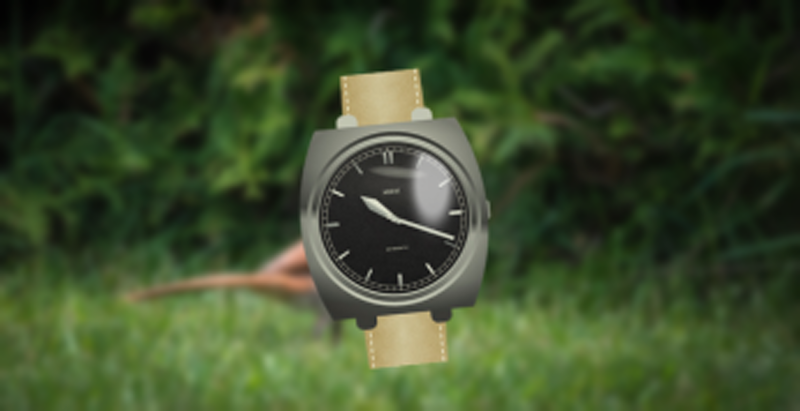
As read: 10.19
